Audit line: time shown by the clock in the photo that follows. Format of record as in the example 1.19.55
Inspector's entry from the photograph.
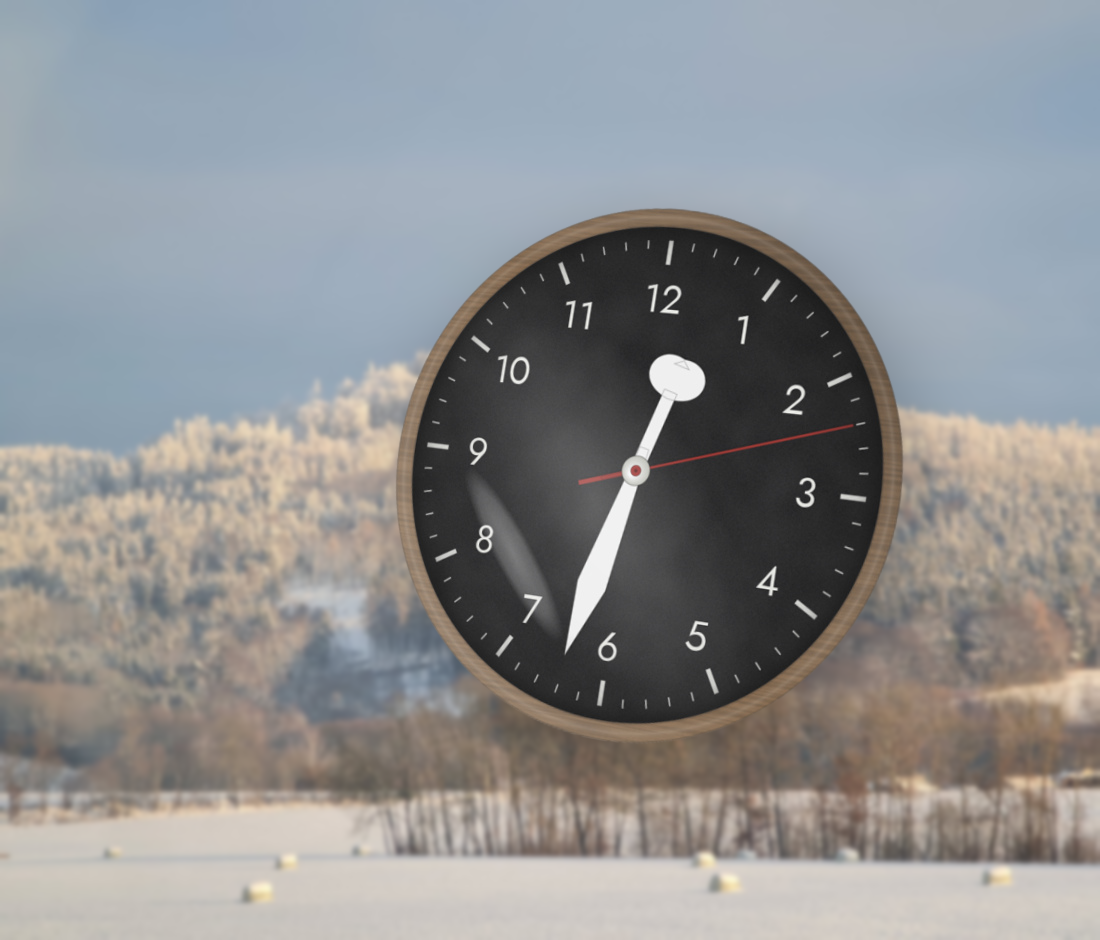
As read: 12.32.12
